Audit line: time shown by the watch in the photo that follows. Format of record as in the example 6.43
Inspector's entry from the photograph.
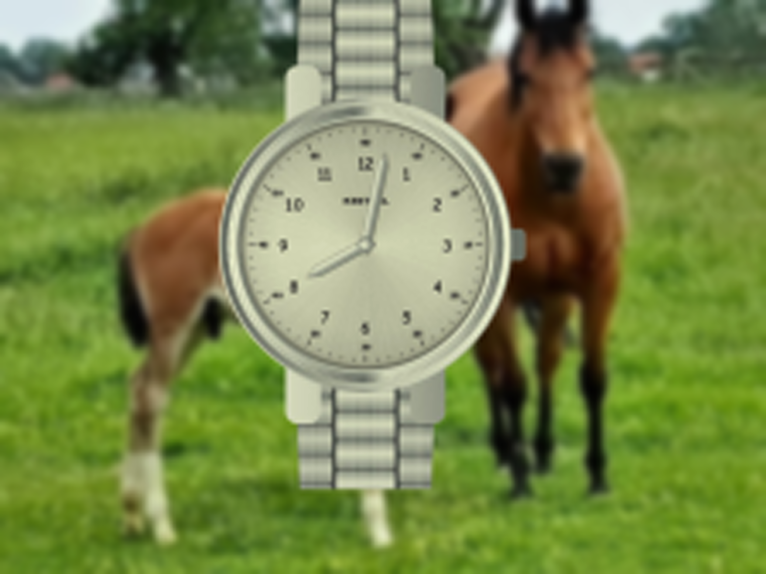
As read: 8.02
